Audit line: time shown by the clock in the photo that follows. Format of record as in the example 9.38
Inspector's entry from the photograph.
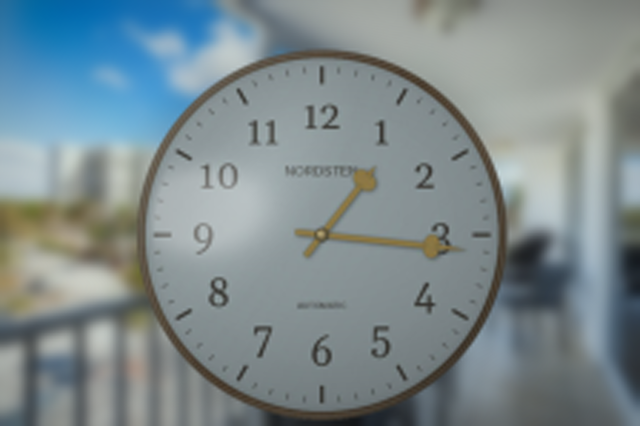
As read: 1.16
